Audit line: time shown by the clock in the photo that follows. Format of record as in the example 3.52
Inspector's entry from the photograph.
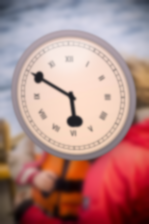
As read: 5.50
